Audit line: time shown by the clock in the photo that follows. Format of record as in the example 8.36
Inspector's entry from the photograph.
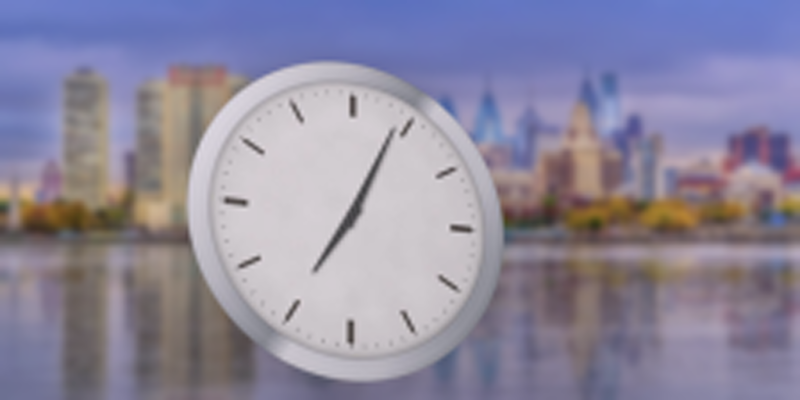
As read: 7.04
